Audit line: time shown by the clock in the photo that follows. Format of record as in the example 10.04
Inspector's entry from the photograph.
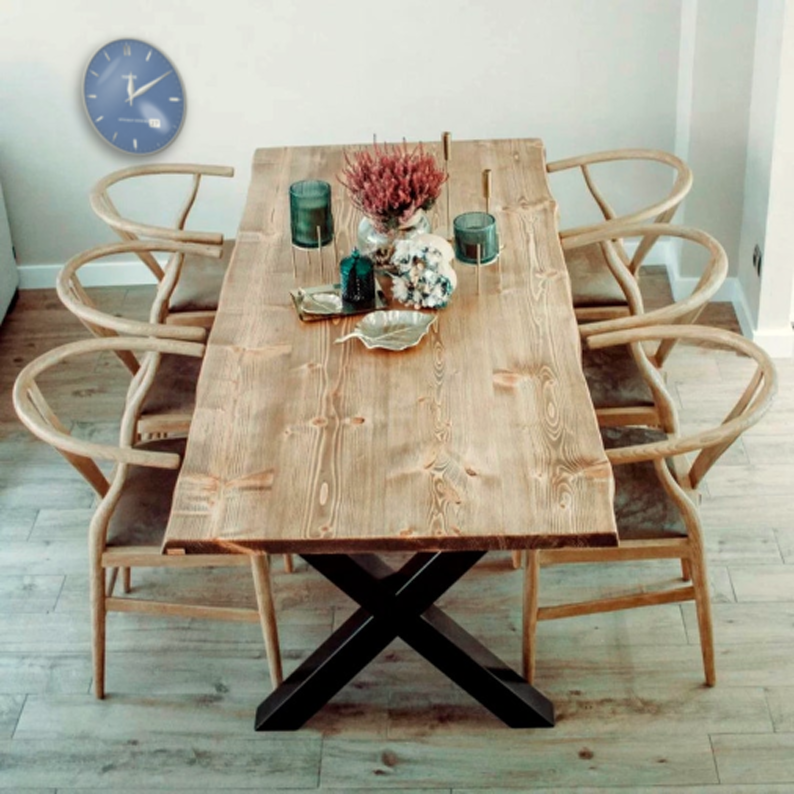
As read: 12.10
